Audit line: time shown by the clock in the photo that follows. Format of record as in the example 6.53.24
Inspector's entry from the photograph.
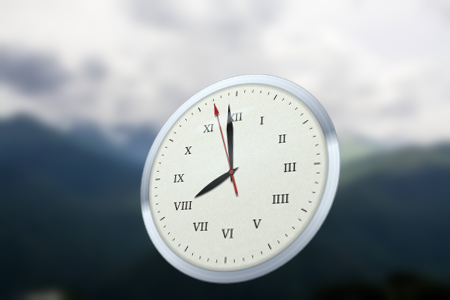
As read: 7.58.57
